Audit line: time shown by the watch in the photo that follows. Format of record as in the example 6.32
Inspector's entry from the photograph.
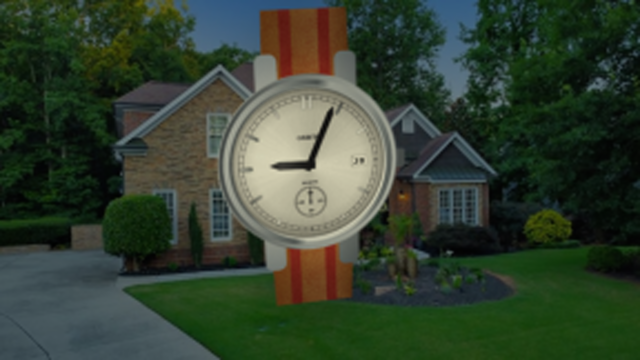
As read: 9.04
